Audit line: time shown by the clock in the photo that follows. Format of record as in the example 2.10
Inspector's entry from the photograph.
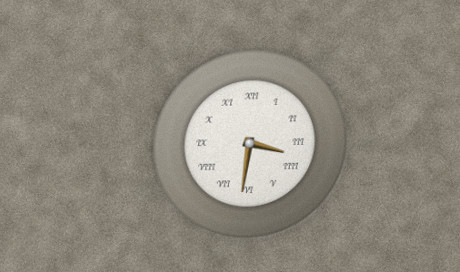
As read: 3.31
